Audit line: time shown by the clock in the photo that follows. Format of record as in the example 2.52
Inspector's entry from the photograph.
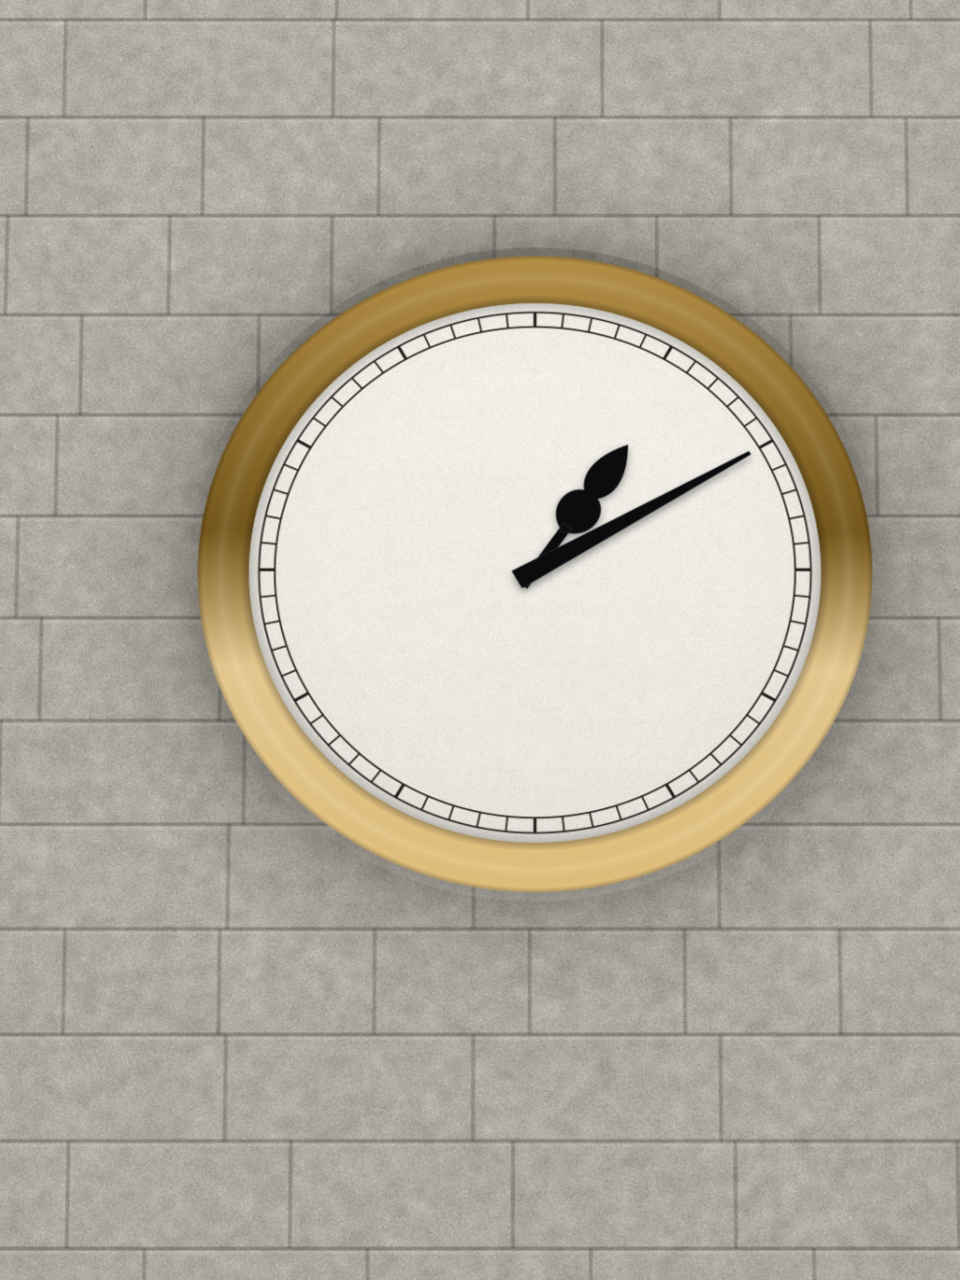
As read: 1.10
